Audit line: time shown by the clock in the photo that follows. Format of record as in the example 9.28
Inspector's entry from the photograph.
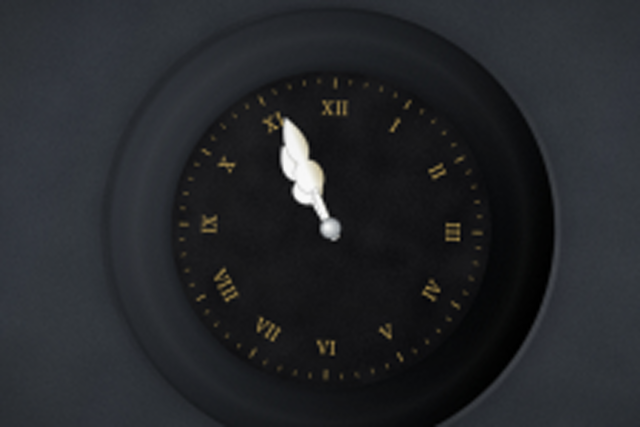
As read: 10.56
